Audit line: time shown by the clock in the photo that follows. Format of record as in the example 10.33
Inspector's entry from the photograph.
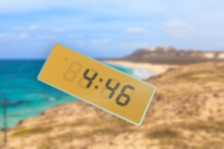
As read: 4.46
